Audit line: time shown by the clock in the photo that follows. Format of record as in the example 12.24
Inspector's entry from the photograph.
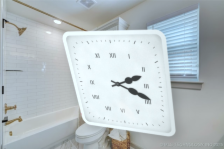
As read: 2.19
